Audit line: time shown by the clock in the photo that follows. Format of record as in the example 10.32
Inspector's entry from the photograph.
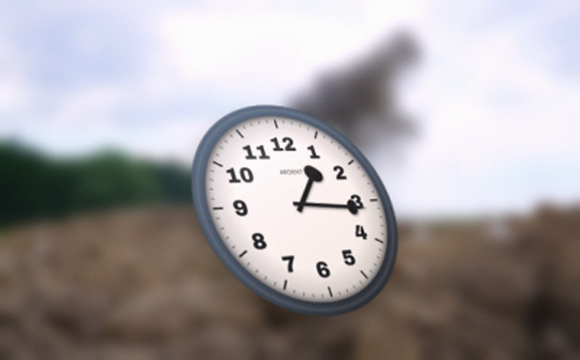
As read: 1.16
